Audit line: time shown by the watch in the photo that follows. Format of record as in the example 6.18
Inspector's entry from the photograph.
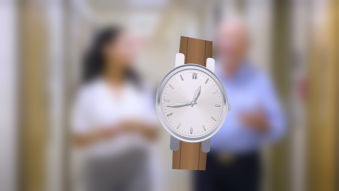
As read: 12.43
